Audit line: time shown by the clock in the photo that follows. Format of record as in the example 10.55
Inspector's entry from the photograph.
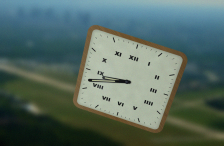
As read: 8.42
